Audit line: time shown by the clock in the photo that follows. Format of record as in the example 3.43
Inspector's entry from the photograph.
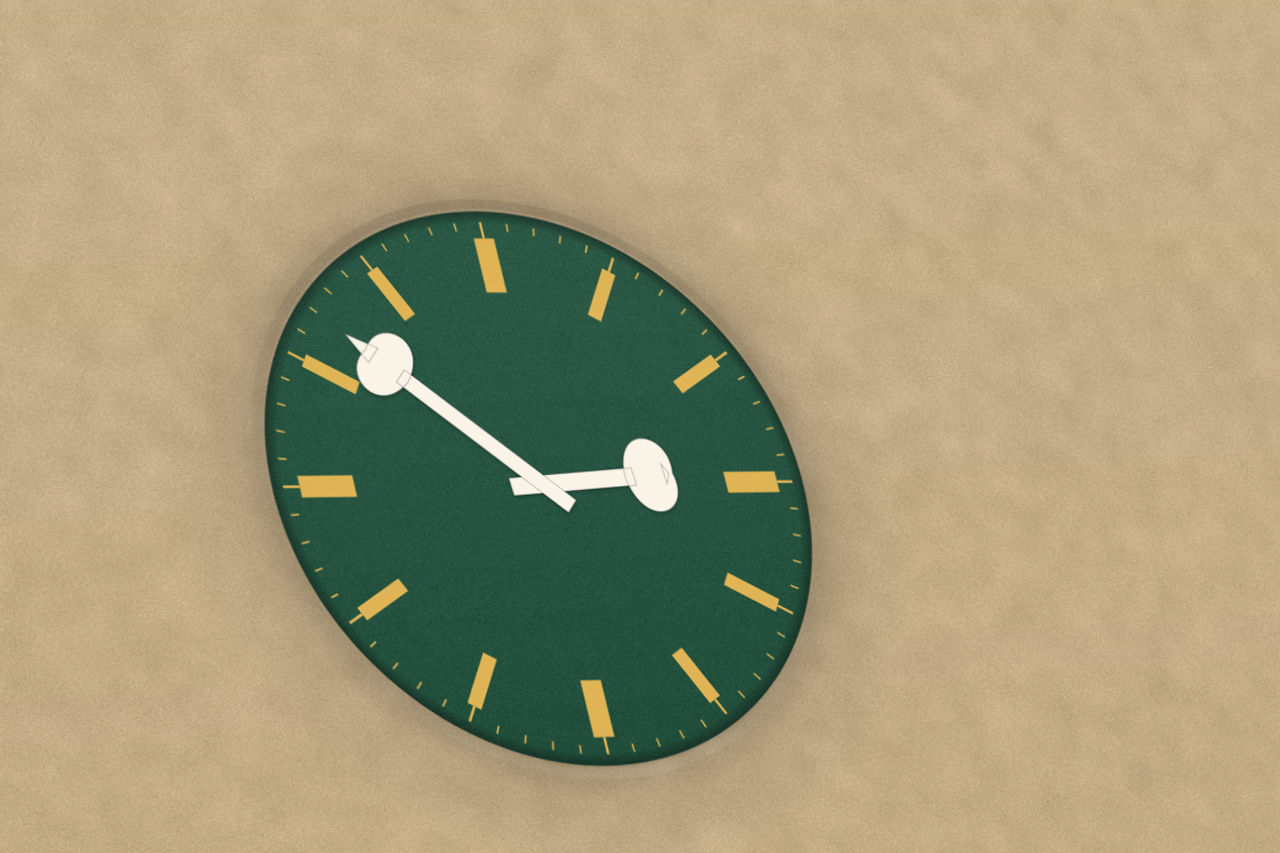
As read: 2.52
